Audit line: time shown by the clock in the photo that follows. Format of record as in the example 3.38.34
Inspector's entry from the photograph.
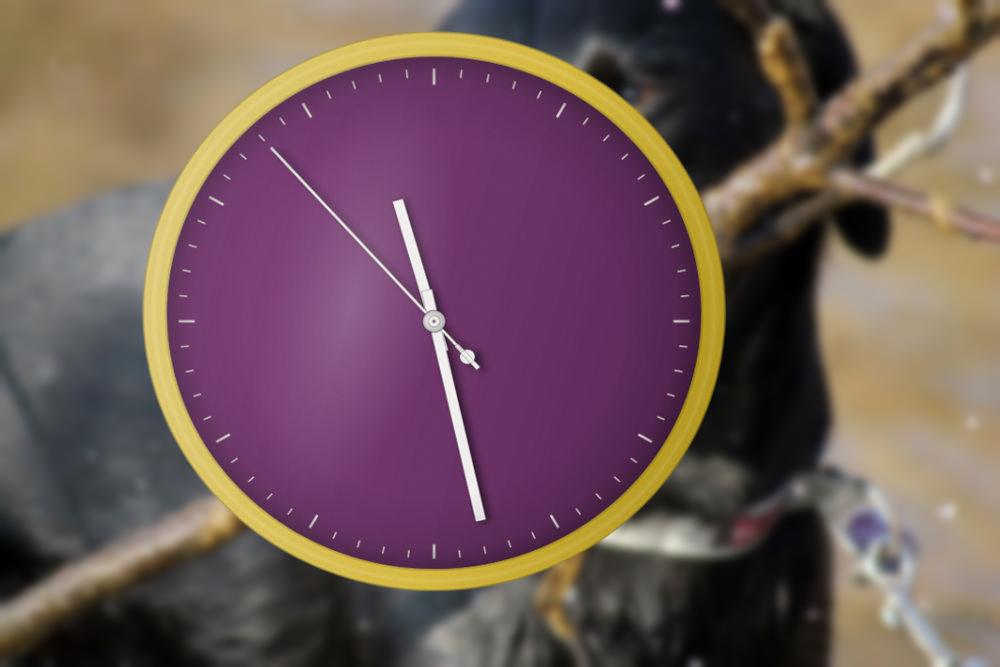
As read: 11.27.53
